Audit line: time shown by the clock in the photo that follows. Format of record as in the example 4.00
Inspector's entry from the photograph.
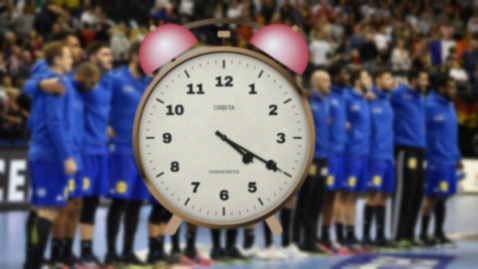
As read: 4.20
